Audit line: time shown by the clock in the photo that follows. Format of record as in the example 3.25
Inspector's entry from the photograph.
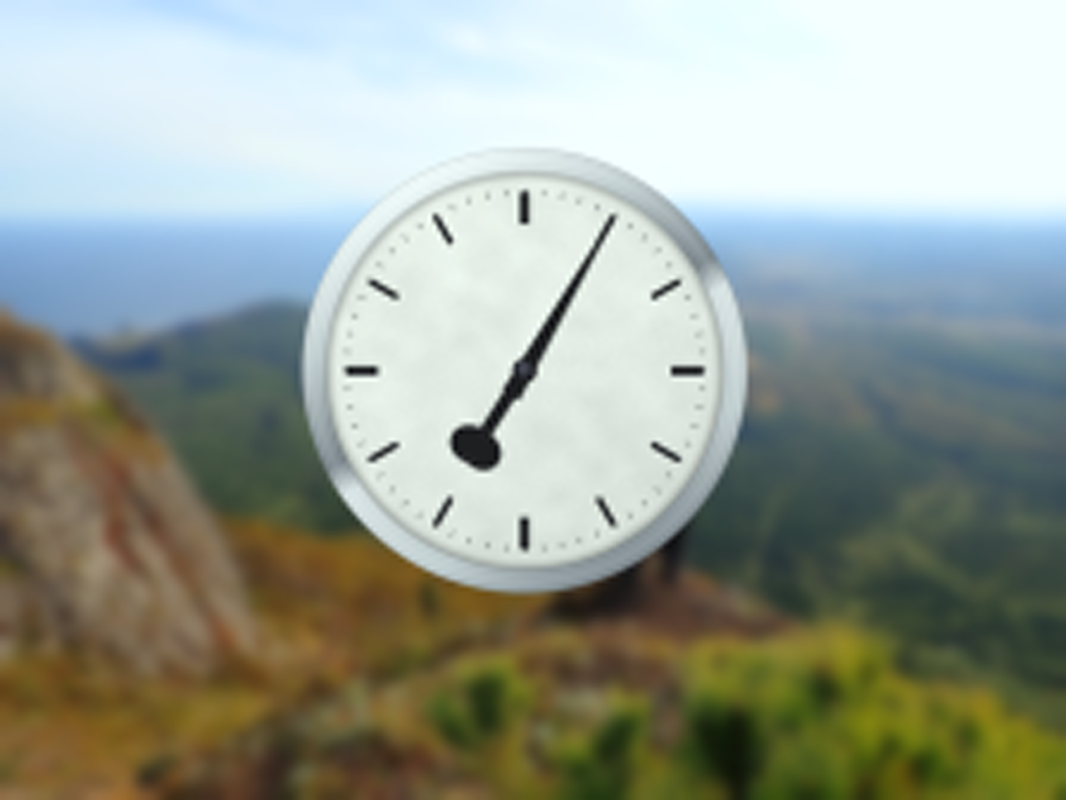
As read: 7.05
